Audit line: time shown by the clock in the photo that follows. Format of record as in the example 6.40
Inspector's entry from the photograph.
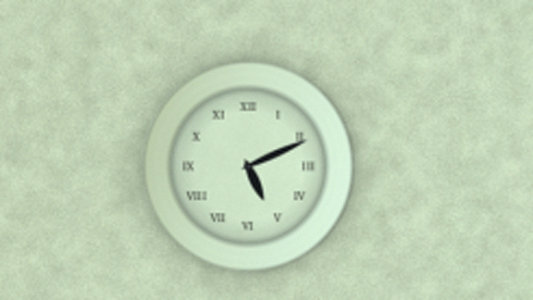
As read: 5.11
